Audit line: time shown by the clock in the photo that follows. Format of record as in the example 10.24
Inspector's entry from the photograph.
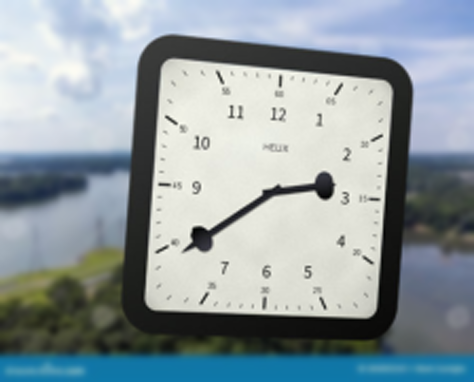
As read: 2.39
